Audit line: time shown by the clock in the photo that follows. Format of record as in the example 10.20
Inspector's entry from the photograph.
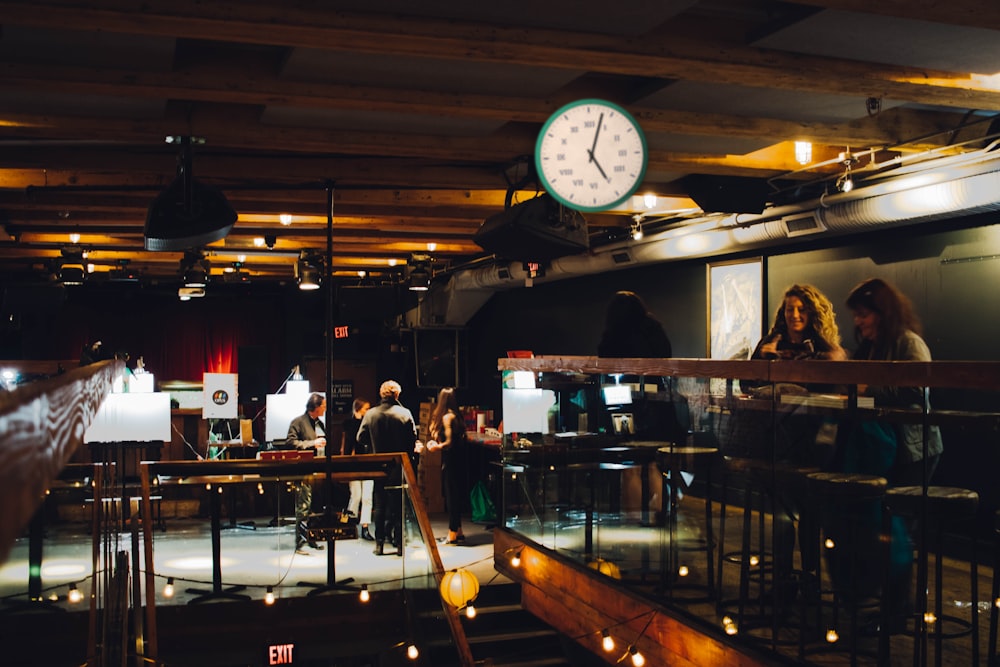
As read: 5.03
